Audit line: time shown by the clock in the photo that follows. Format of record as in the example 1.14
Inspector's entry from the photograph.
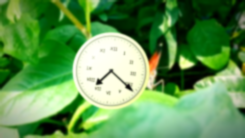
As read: 7.21
